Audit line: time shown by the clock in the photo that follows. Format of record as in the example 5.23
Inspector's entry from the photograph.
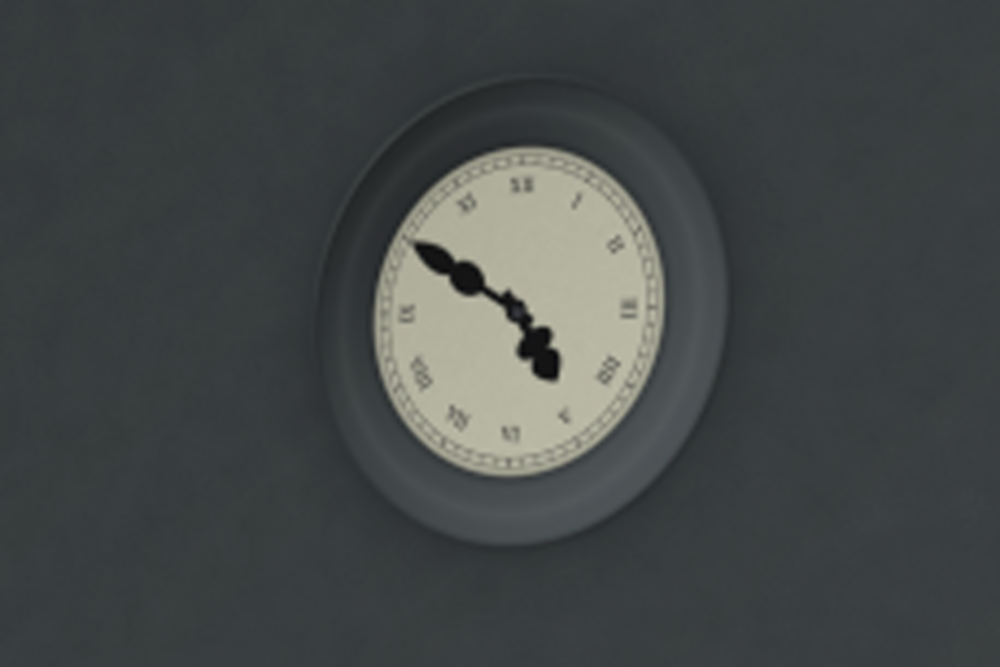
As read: 4.50
